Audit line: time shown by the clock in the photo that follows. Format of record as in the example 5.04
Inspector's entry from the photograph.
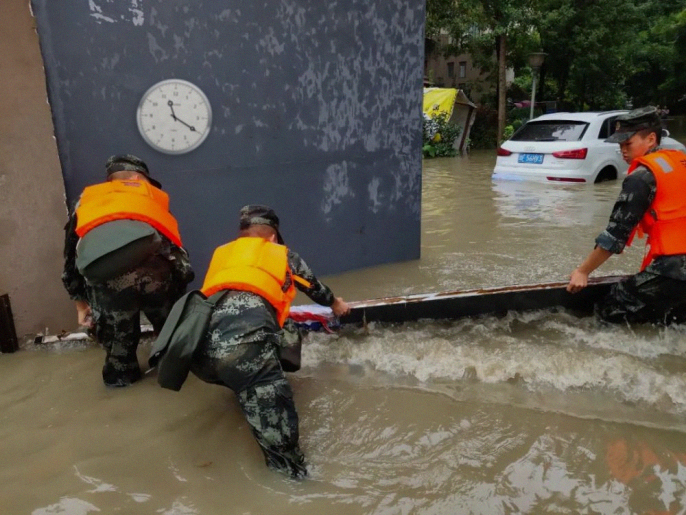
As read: 11.20
